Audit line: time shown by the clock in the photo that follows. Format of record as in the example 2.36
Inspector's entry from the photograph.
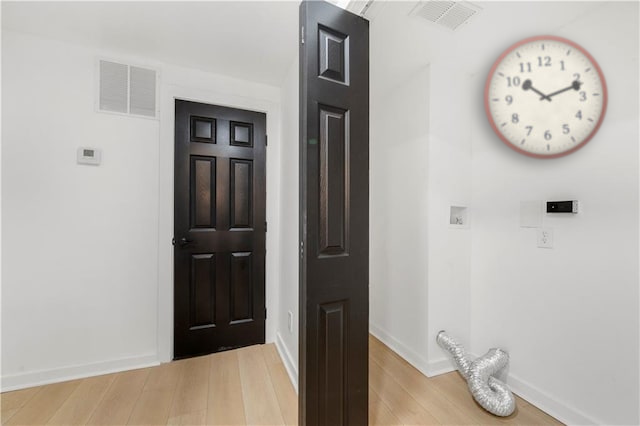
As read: 10.12
